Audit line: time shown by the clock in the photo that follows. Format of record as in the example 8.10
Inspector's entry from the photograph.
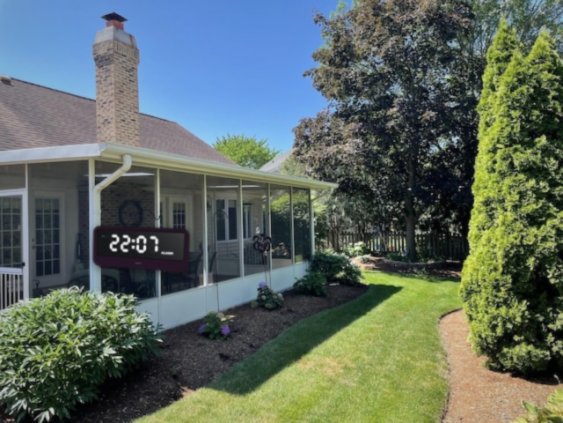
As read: 22.07
